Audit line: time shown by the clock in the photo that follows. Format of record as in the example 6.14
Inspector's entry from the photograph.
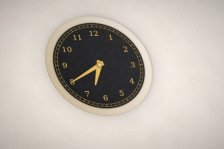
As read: 6.40
